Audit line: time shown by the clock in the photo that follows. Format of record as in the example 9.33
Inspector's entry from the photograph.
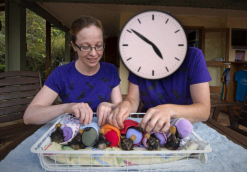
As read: 4.51
